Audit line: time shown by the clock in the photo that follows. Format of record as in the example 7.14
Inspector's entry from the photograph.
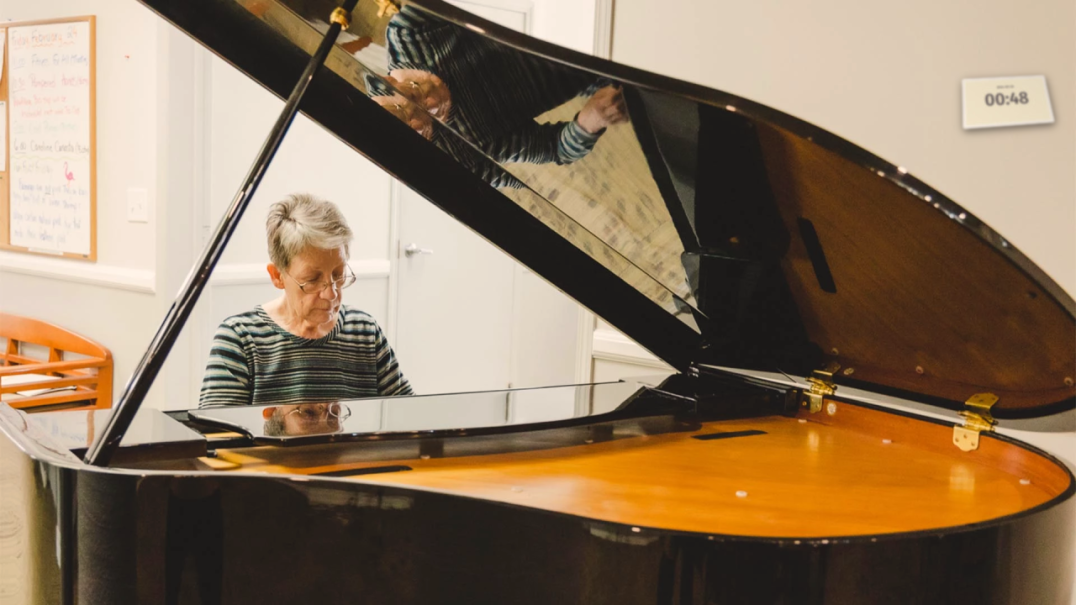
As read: 0.48
